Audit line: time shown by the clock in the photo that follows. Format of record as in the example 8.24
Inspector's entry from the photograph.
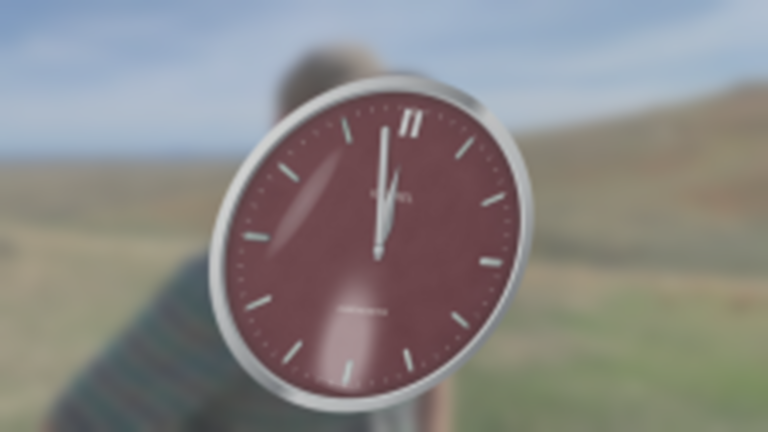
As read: 11.58
